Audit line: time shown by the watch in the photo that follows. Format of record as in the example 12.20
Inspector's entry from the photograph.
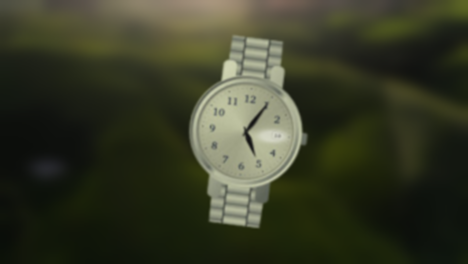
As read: 5.05
